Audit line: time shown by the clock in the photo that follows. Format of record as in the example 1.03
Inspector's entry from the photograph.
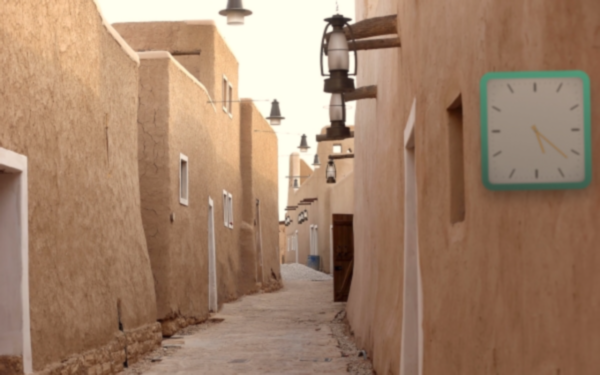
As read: 5.22
